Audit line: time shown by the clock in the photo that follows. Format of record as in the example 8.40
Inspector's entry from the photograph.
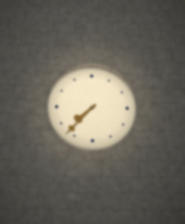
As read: 7.37
